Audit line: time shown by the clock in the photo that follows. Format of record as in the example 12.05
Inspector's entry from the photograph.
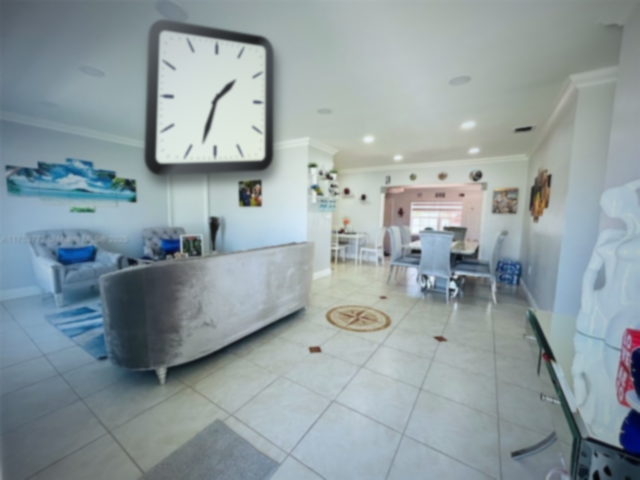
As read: 1.33
